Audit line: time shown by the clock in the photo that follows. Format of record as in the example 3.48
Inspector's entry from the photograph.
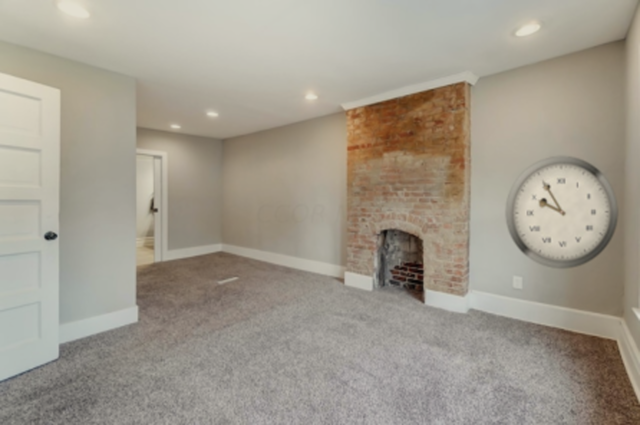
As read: 9.55
